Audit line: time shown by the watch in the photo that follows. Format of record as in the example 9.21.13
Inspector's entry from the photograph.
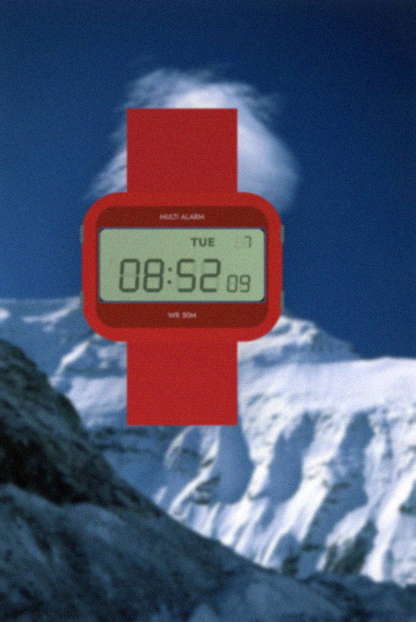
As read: 8.52.09
